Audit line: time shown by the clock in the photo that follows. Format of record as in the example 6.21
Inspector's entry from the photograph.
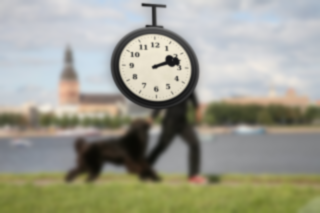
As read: 2.12
